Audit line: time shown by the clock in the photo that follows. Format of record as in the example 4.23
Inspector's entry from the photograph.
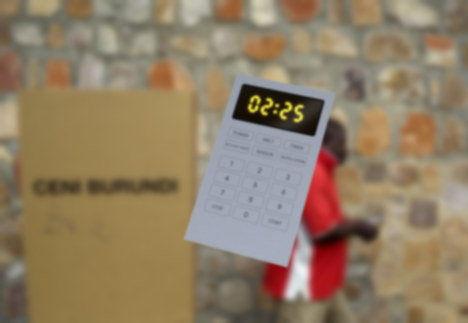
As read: 2.25
